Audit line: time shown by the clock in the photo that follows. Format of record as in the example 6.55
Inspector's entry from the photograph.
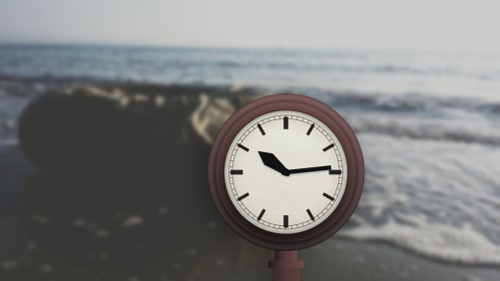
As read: 10.14
